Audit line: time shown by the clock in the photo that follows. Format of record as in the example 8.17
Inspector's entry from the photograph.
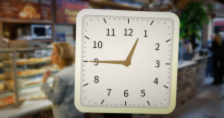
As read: 12.45
